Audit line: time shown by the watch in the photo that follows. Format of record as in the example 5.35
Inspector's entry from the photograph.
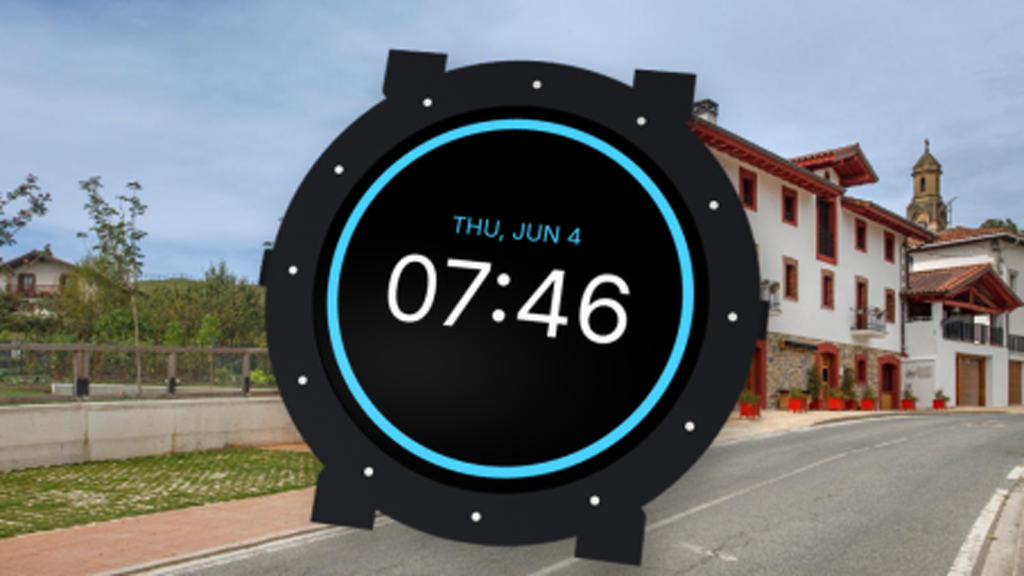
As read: 7.46
